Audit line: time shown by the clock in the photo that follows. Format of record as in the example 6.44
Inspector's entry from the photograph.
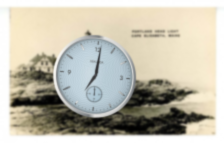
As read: 7.01
